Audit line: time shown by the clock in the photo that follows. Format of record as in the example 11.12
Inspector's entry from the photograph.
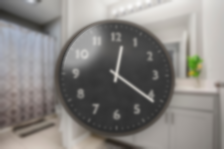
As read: 12.21
